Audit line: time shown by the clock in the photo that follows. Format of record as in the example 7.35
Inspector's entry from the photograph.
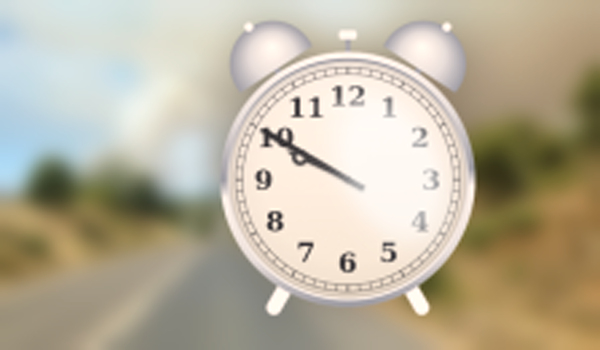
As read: 9.50
